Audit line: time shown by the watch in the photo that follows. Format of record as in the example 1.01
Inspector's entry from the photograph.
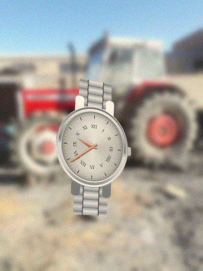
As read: 9.39
